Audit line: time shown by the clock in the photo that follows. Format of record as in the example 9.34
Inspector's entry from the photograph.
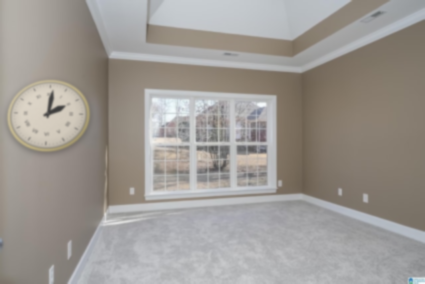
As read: 2.01
